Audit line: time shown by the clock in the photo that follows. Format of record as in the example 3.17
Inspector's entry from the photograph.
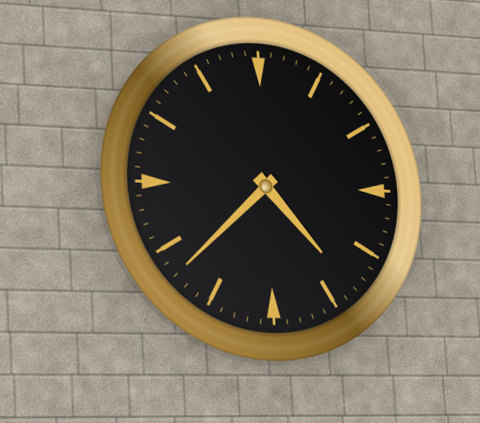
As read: 4.38
